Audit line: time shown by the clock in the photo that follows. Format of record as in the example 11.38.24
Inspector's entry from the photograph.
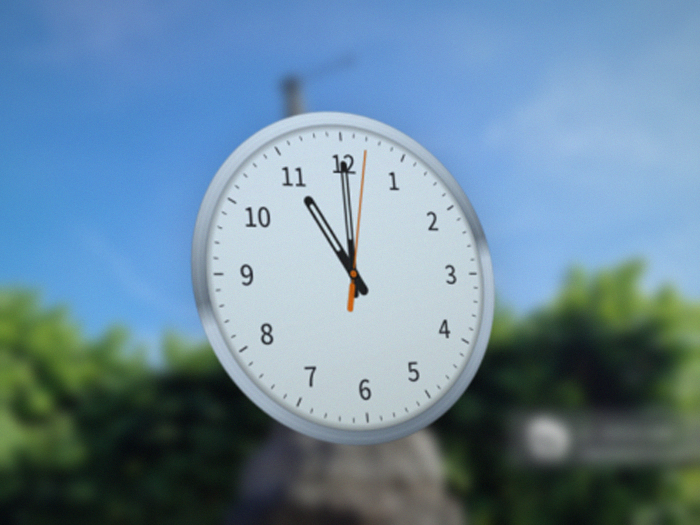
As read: 11.00.02
